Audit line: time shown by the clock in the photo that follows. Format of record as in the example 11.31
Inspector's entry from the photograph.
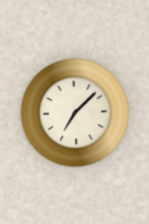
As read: 7.08
